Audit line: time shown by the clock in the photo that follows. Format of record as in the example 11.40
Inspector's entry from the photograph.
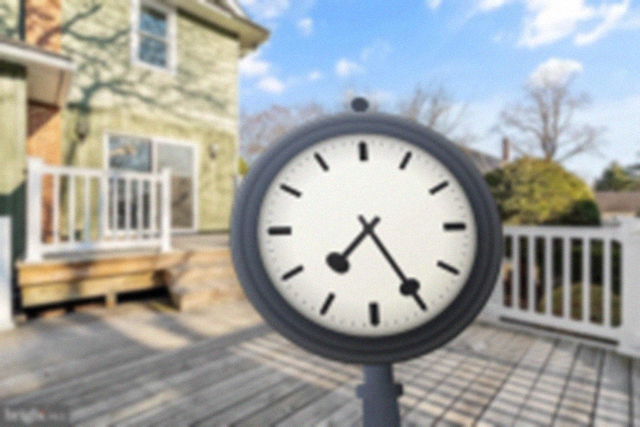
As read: 7.25
